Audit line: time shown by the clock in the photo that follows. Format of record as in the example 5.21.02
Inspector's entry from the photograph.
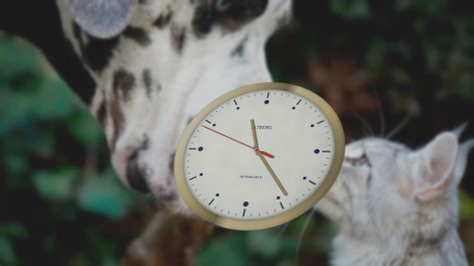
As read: 11.23.49
